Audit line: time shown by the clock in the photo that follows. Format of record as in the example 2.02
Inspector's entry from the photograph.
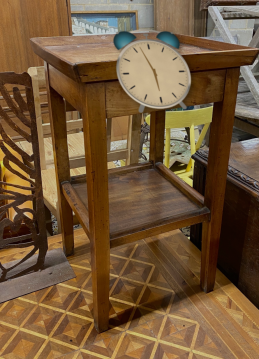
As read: 5.57
